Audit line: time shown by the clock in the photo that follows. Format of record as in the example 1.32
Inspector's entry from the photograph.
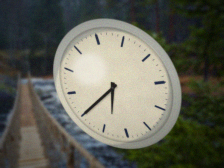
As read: 6.40
